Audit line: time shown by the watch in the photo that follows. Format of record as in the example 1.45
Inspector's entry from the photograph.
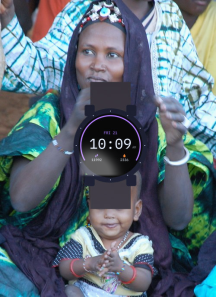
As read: 10.09
